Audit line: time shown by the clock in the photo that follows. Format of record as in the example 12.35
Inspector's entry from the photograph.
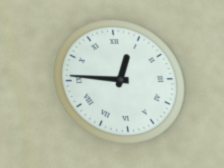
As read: 12.46
